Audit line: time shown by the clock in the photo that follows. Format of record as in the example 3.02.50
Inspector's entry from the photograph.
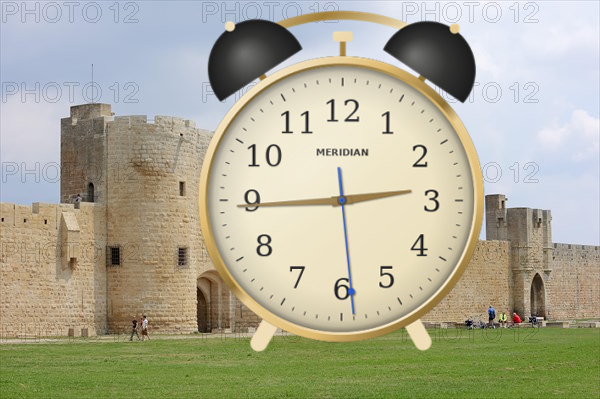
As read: 2.44.29
